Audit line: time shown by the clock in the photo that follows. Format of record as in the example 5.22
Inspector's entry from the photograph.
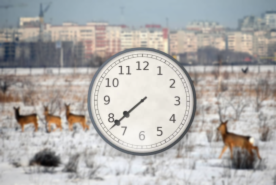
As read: 7.38
